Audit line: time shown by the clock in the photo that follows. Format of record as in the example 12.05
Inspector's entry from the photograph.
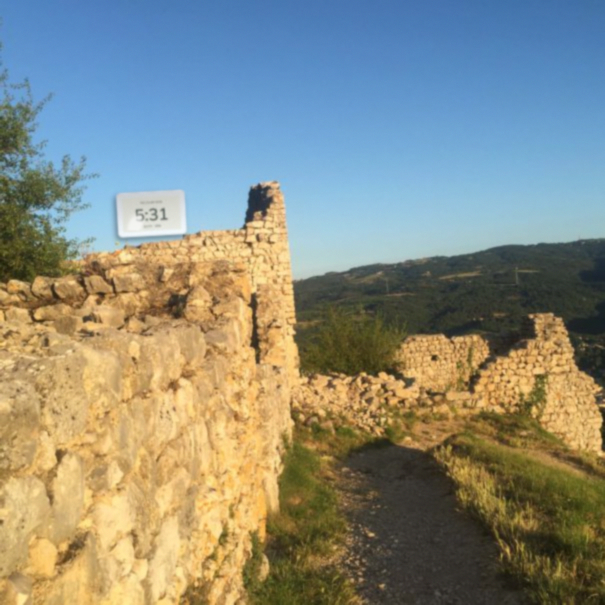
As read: 5.31
